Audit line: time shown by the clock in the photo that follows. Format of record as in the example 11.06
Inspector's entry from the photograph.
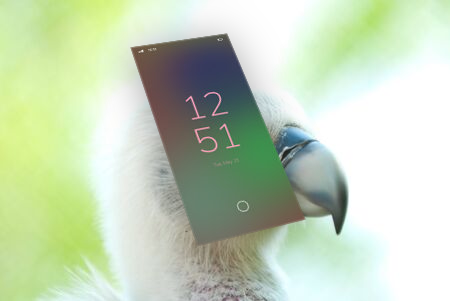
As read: 12.51
